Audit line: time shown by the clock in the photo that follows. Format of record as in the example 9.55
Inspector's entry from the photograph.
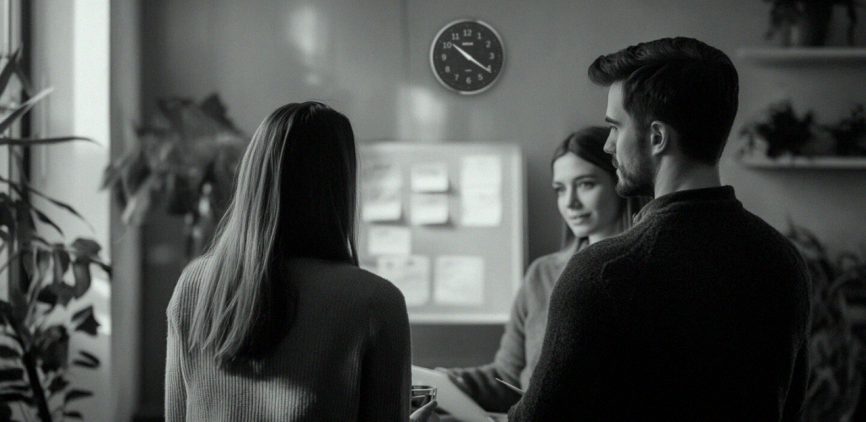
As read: 10.21
